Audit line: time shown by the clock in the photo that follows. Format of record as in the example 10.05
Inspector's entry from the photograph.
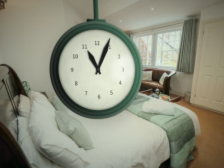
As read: 11.04
